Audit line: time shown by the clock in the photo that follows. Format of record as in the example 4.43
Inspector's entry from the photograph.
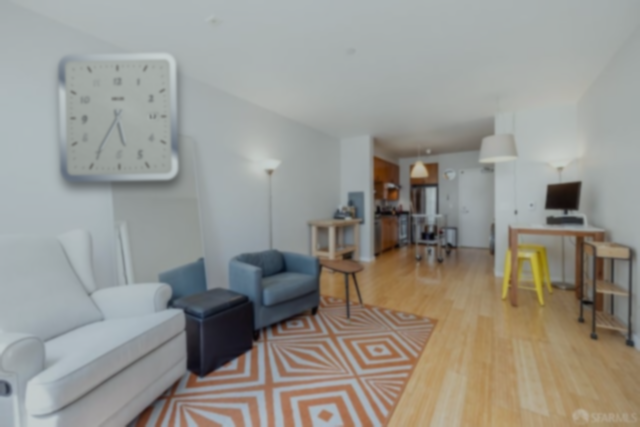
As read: 5.35
